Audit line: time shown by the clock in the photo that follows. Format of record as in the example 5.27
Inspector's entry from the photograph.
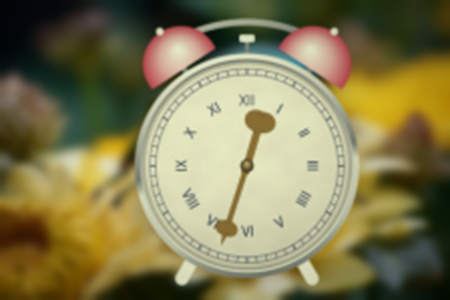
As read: 12.33
